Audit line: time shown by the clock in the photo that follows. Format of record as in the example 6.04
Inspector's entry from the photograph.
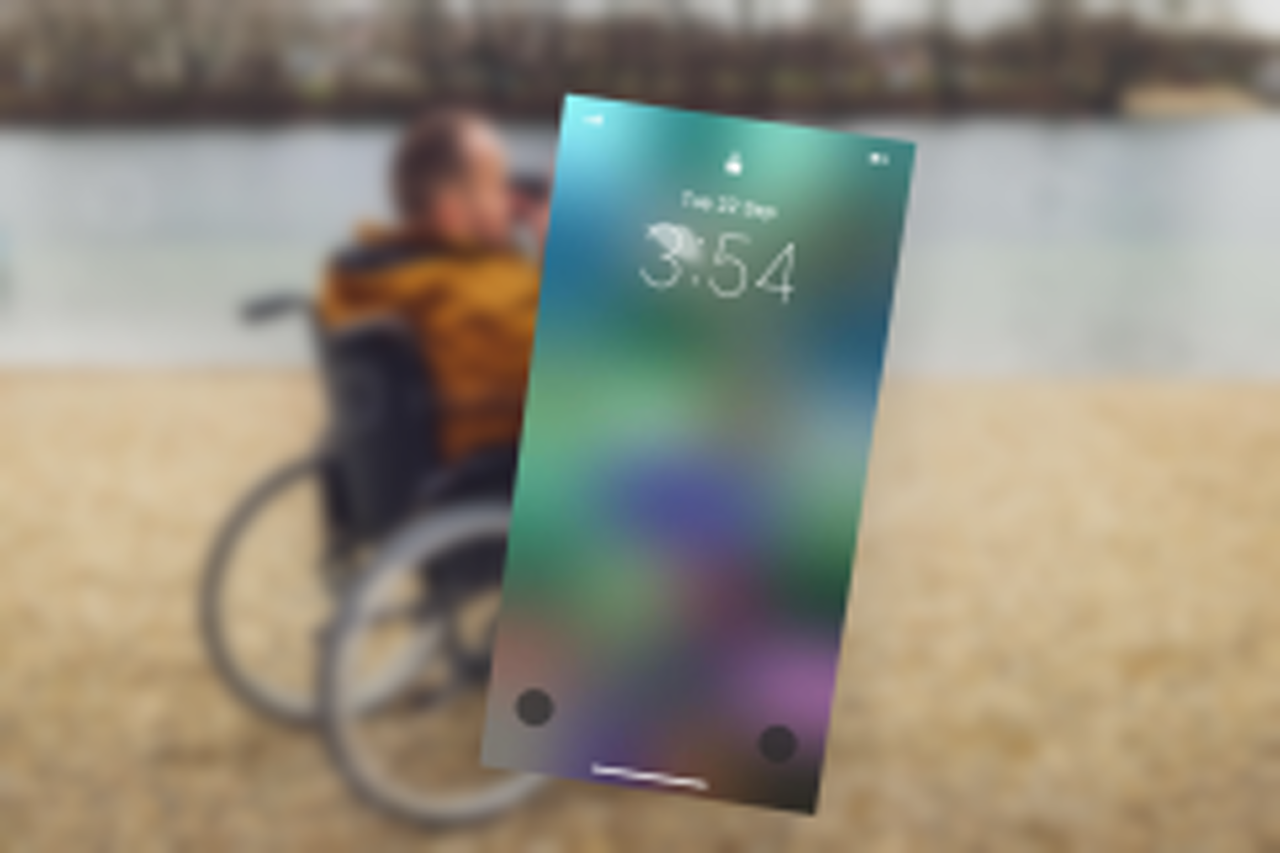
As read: 3.54
